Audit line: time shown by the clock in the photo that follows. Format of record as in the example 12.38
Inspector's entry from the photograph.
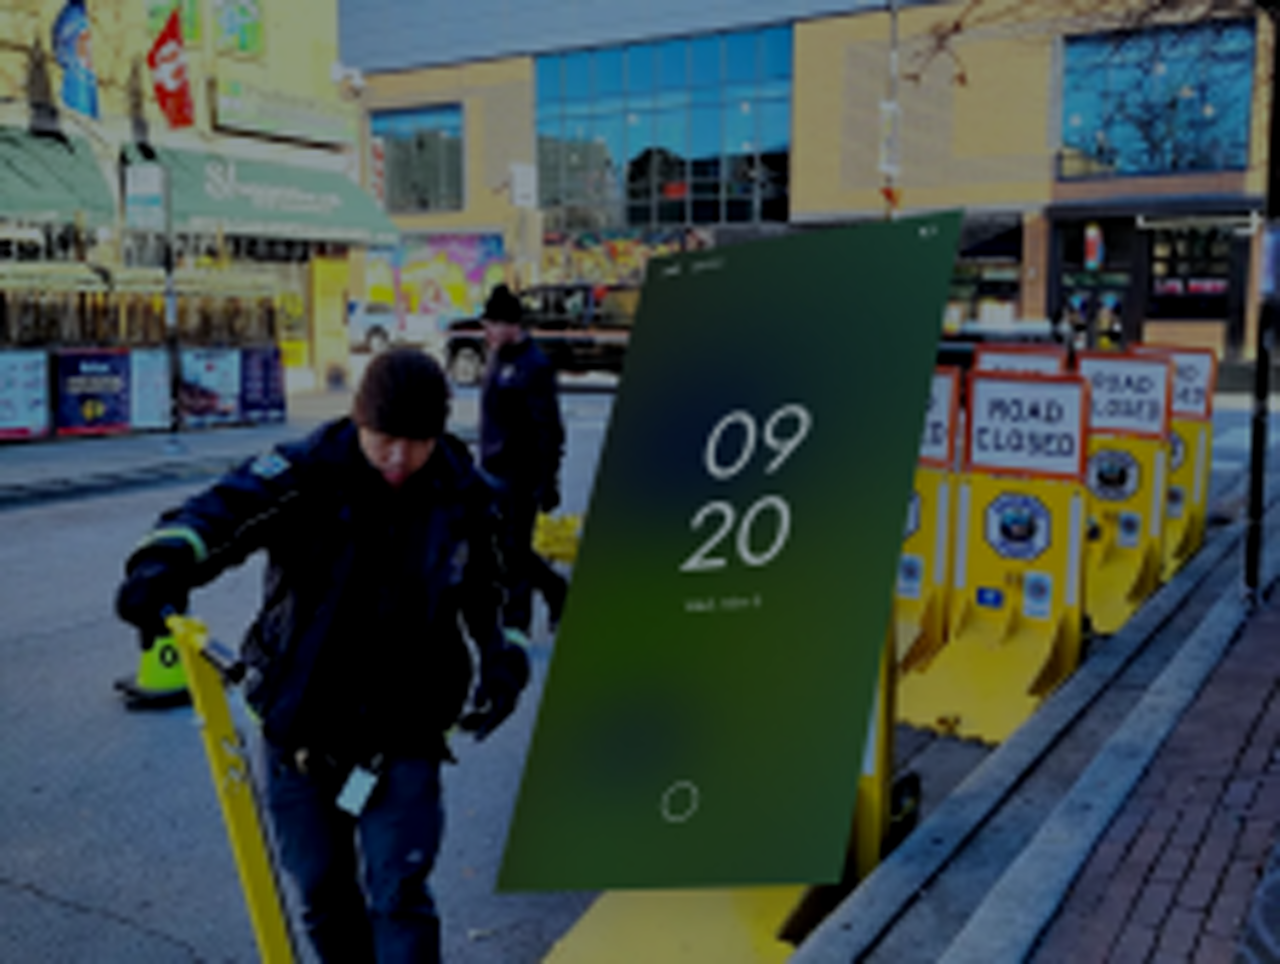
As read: 9.20
